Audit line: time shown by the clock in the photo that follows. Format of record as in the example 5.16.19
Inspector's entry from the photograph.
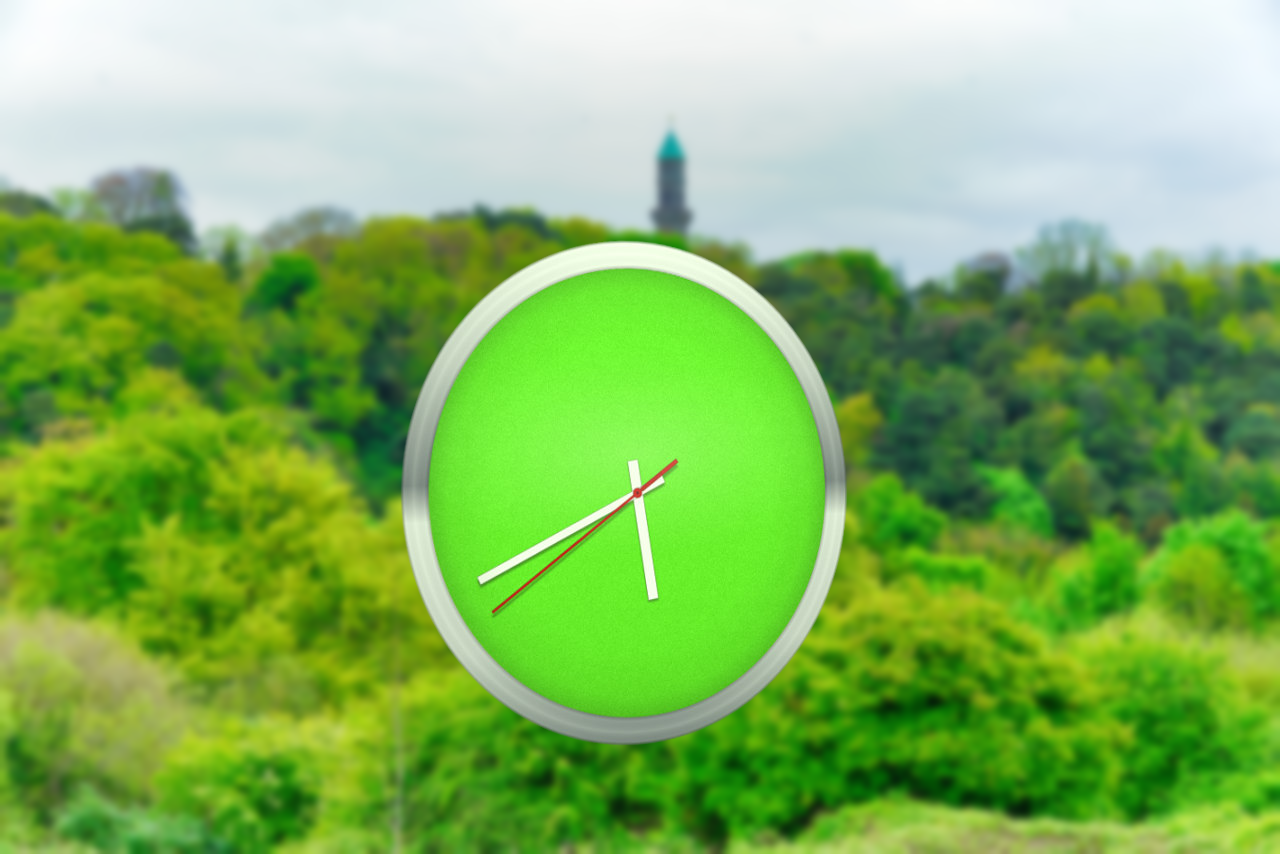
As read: 5.40.39
